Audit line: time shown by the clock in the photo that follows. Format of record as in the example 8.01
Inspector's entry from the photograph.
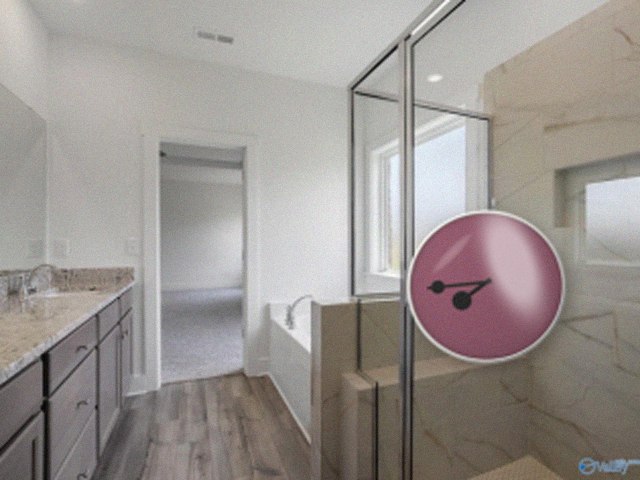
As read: 7.44
